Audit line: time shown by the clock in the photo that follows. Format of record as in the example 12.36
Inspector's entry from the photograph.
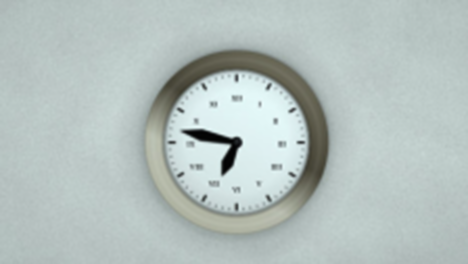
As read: 6.47
